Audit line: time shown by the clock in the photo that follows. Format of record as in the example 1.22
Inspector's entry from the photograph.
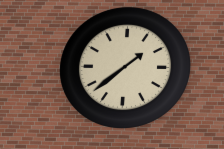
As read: 1.38
